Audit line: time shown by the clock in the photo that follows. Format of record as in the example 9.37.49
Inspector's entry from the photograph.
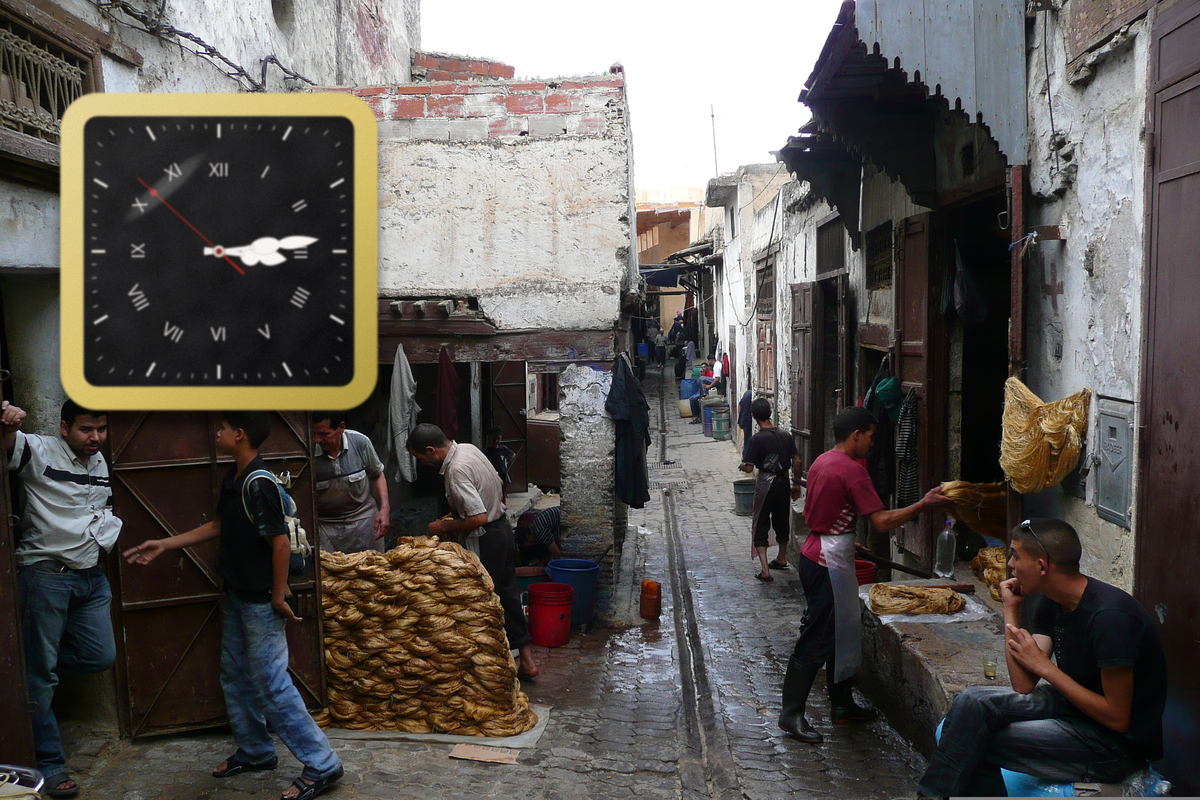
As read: 3.13.52
